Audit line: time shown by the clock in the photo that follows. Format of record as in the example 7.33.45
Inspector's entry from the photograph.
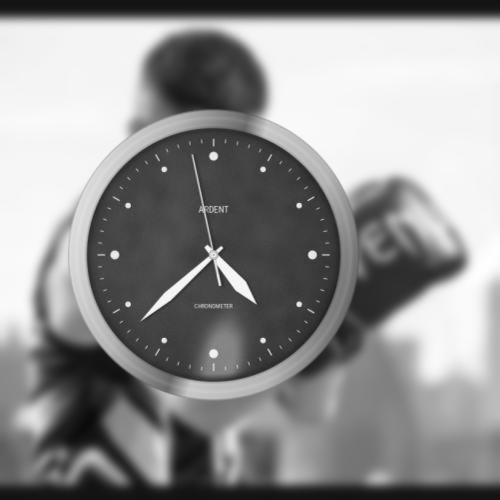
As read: 4.37.58
